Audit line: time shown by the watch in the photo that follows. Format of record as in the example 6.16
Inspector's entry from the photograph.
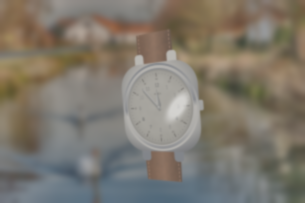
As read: 11.53
